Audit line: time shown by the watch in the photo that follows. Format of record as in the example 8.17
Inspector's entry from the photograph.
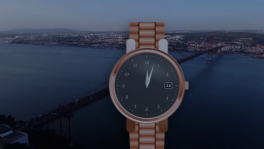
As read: 12.03
